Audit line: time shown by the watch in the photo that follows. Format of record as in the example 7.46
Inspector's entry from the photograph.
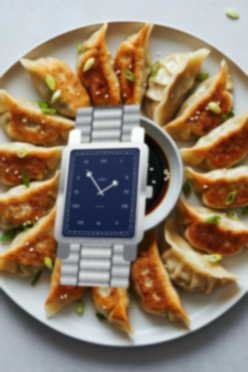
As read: 1.54
